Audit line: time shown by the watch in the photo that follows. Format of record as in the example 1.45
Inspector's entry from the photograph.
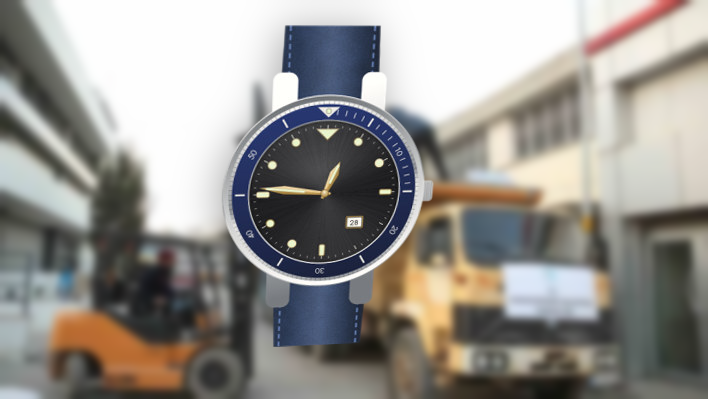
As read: 12.46
